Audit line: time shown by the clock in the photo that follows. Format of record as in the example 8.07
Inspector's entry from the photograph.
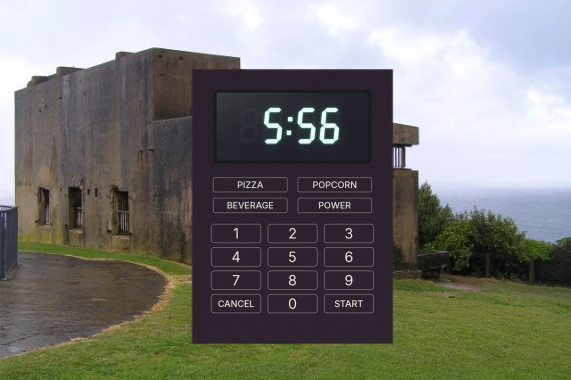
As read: 5.56
